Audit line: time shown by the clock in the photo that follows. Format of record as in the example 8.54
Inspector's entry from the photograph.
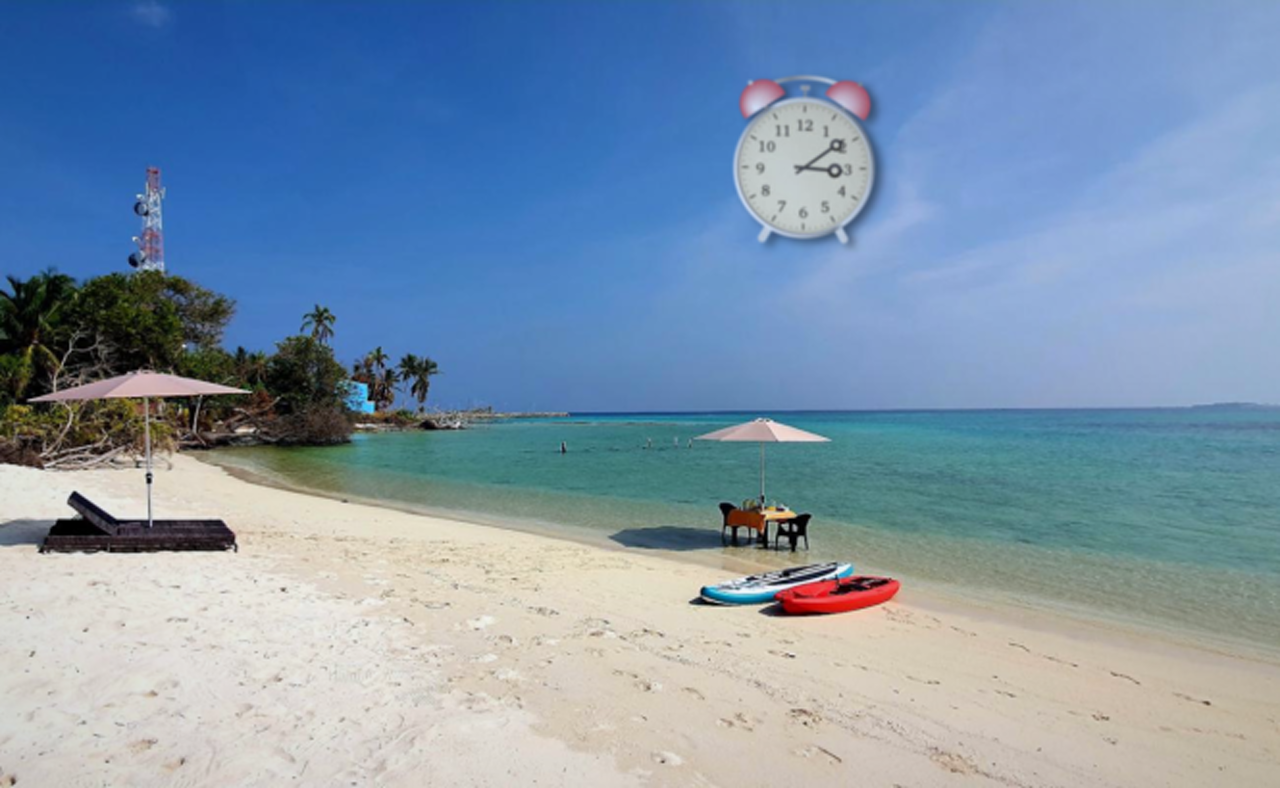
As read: 3.09
